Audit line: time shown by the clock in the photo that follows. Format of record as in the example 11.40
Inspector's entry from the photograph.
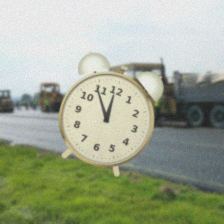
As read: 11.54
